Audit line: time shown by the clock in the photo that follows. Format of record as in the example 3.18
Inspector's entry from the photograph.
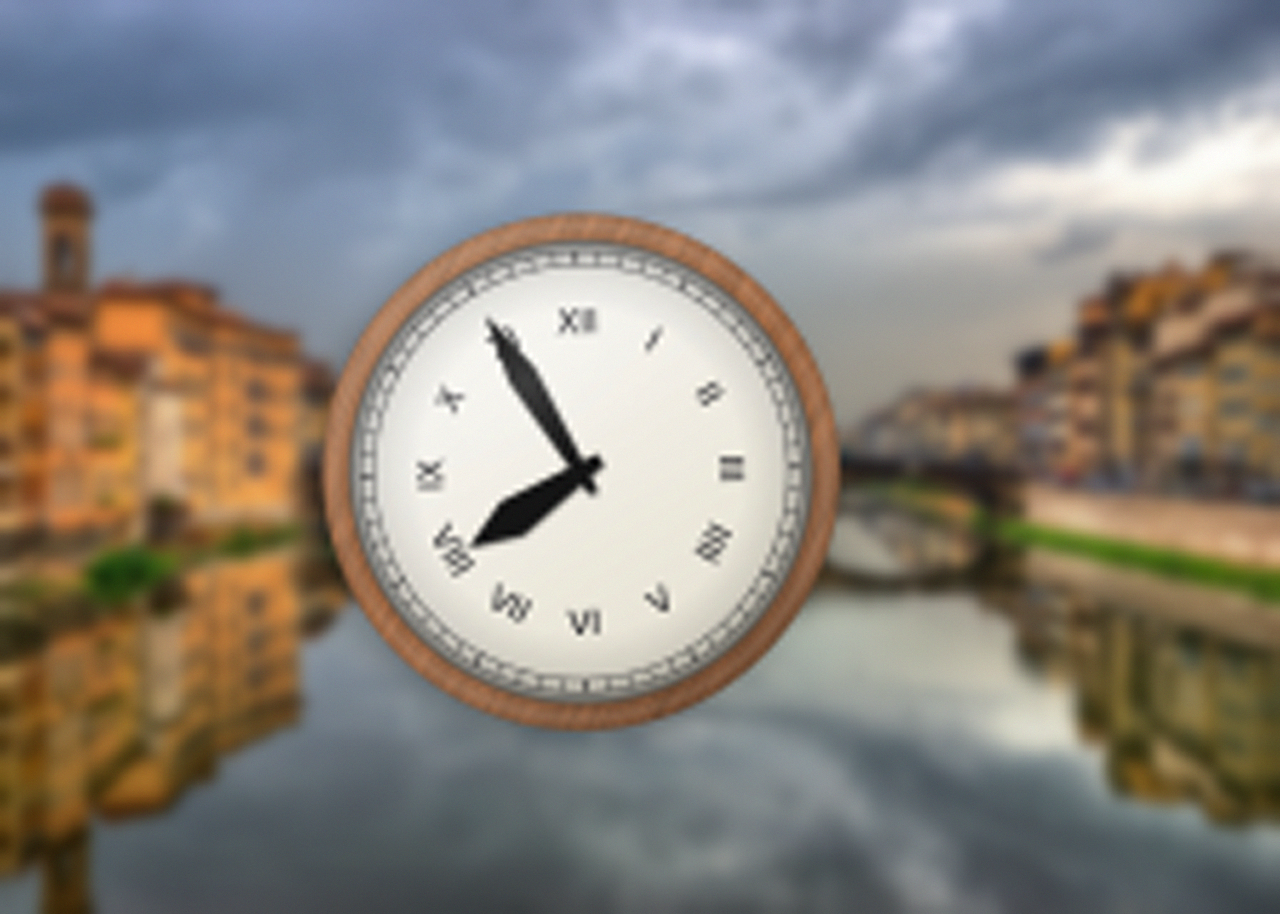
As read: 7.55
